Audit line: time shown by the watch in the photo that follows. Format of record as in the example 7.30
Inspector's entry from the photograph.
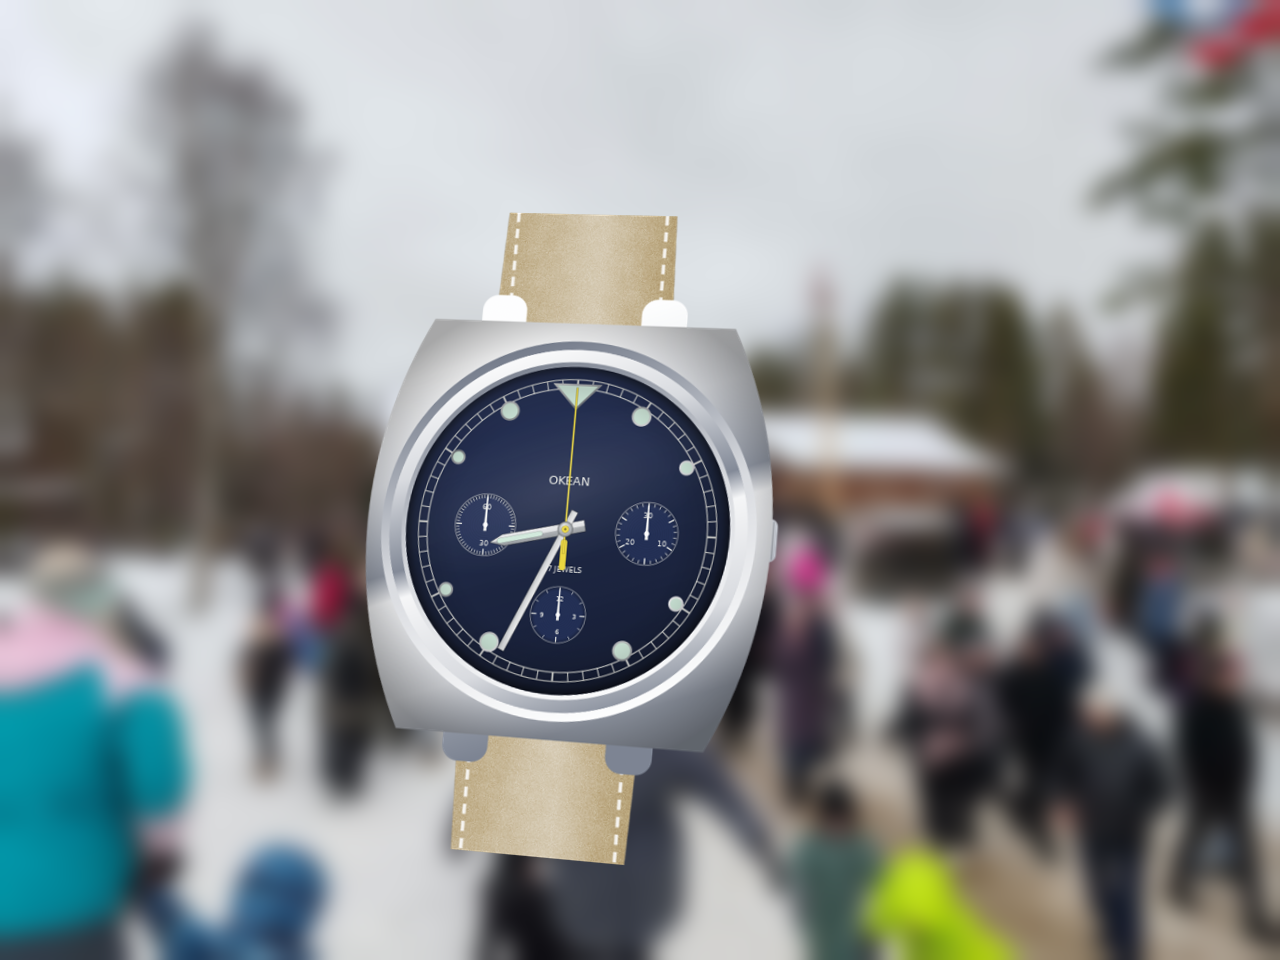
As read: 8.34
